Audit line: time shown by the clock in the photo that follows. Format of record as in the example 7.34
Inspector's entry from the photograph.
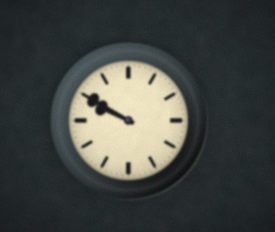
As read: 9.50
